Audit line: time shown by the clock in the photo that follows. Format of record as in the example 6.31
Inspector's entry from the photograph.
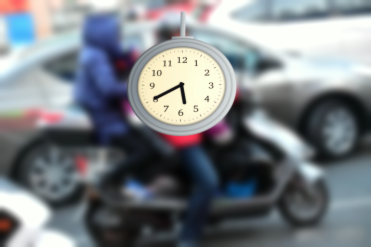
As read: 5.40
